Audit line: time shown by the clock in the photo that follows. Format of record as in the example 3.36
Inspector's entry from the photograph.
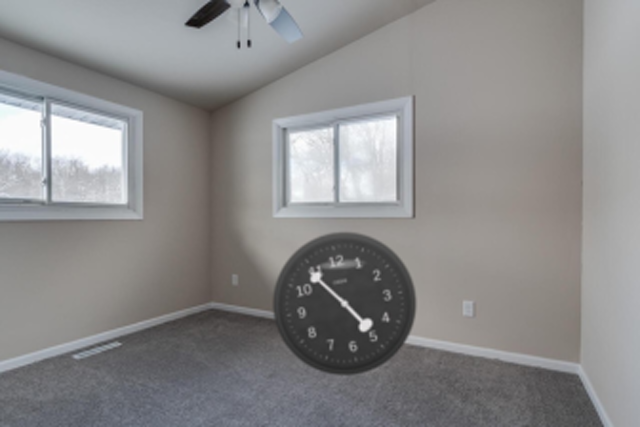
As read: 4.54
